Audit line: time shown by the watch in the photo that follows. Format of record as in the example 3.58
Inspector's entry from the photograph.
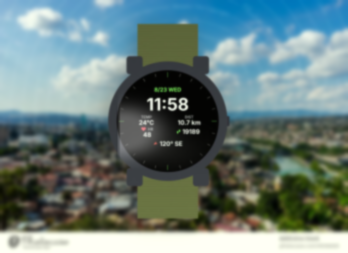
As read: 11.58
